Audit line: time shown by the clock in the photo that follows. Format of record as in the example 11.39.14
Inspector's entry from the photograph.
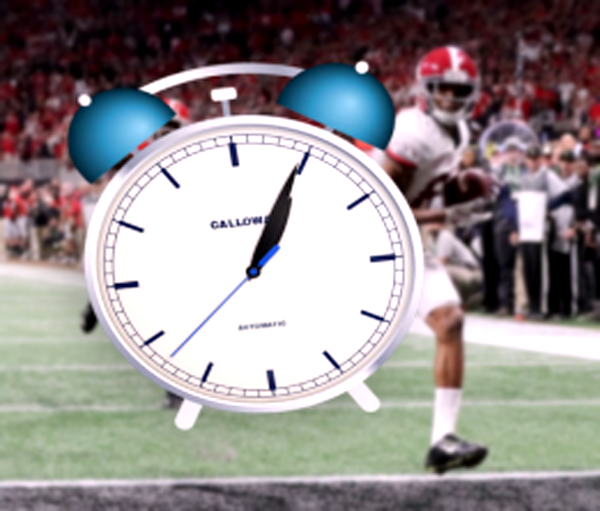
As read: 1.04.38
